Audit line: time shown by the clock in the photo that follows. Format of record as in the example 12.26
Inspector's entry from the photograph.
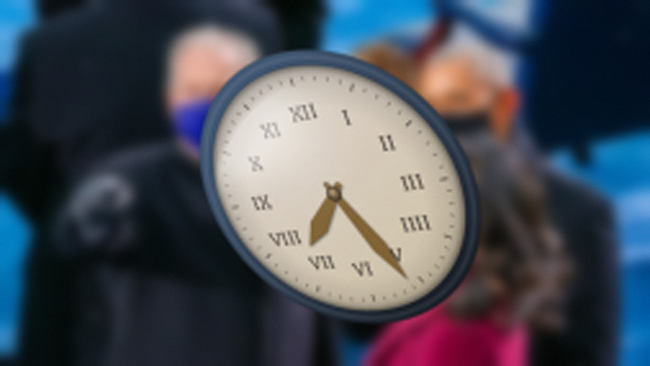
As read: 7.26
